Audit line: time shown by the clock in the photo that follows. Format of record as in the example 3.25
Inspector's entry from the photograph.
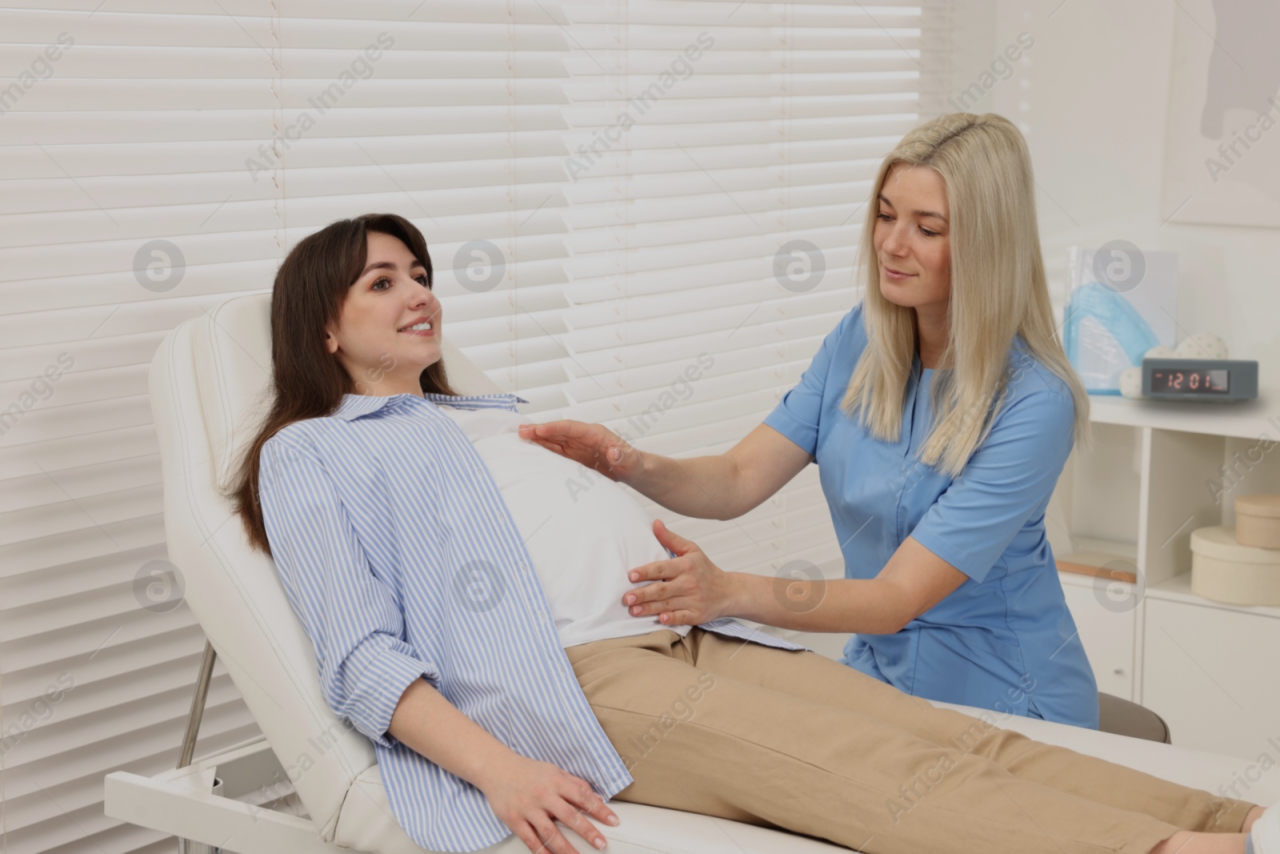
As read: 12.01
